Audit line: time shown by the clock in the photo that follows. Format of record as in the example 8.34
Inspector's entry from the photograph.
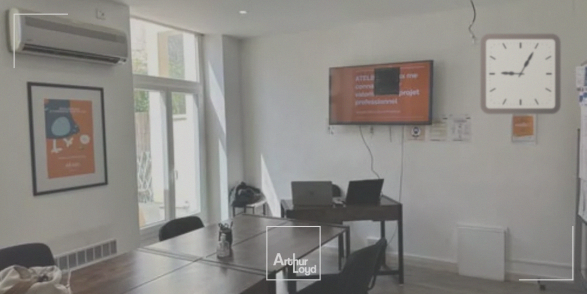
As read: 9.05
